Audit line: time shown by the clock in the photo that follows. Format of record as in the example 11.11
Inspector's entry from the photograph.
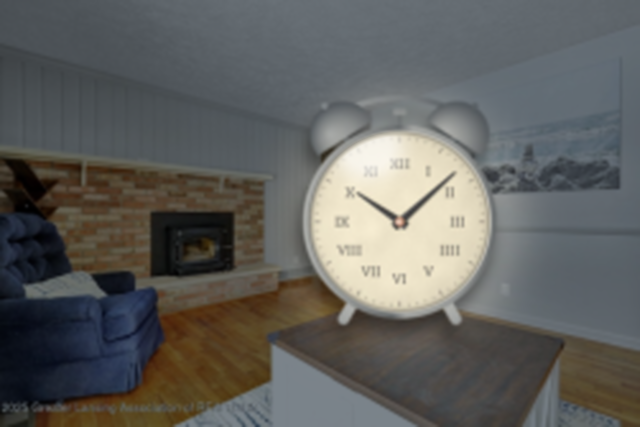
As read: 10.08
